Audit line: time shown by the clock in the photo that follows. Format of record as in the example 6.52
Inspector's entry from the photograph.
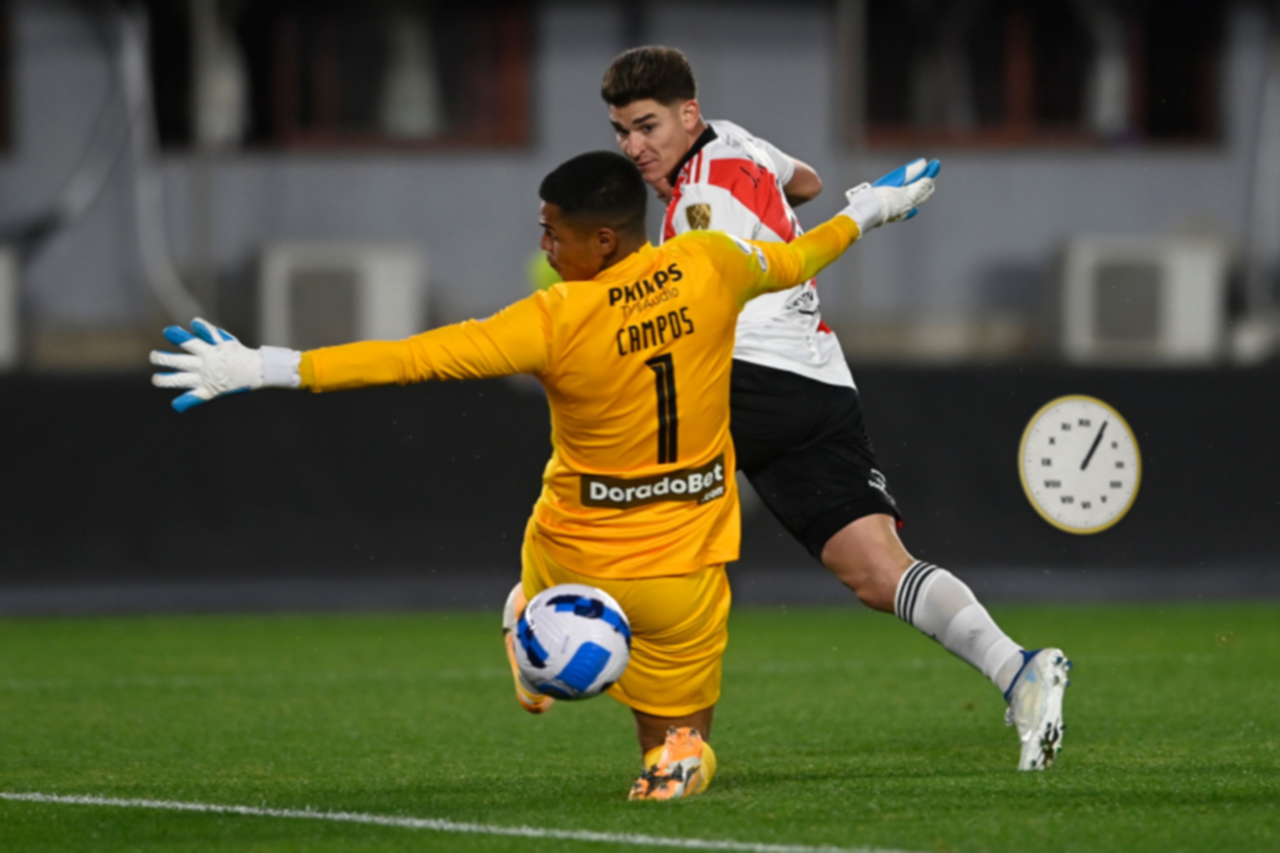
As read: 1.05
